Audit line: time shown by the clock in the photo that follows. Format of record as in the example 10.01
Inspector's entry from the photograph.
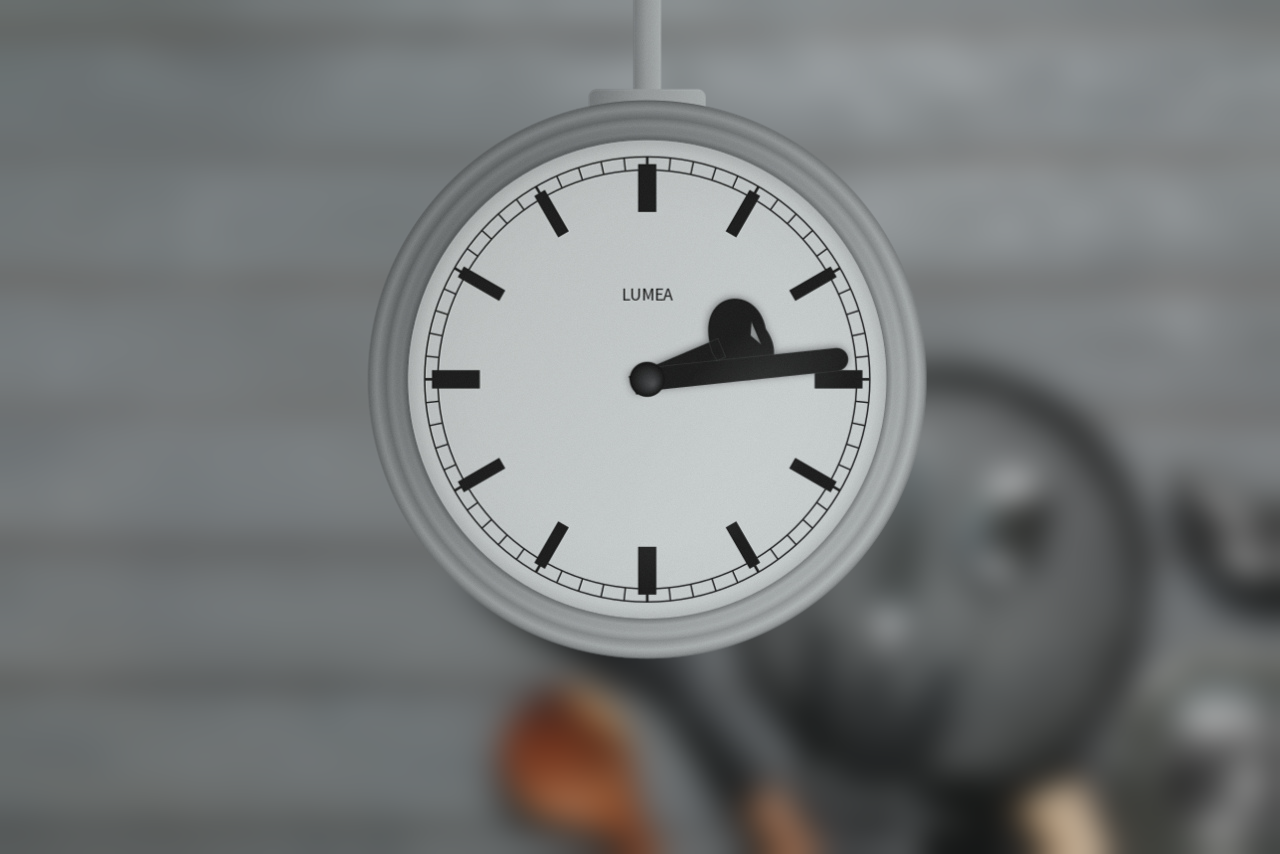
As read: 2.14
